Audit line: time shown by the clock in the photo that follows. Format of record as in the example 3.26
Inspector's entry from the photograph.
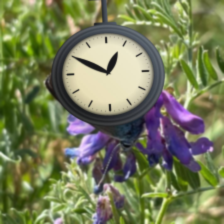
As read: 12.50
